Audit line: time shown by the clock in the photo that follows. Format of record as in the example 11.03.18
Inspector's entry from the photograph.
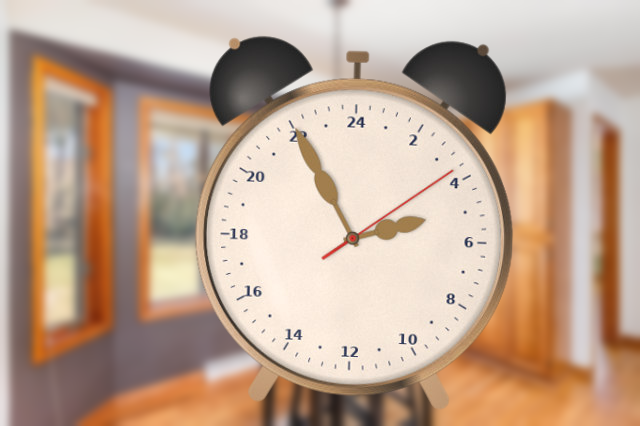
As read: 4.55.09
